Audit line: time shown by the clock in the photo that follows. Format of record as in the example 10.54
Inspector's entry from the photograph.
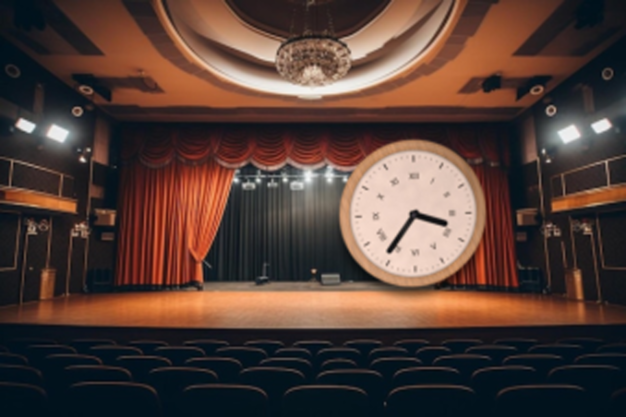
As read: 3.36
